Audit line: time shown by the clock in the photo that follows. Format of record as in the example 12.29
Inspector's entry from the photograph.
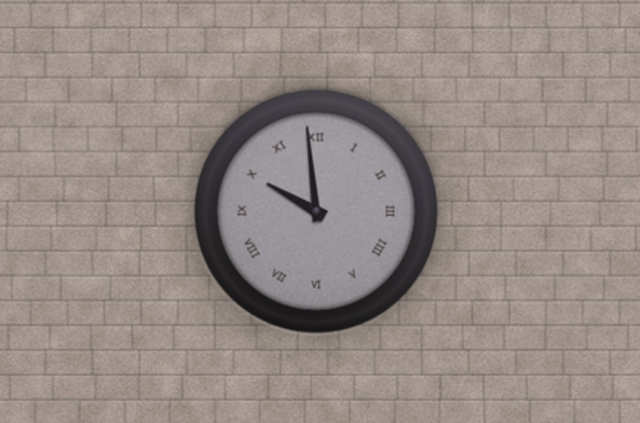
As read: 9.59
